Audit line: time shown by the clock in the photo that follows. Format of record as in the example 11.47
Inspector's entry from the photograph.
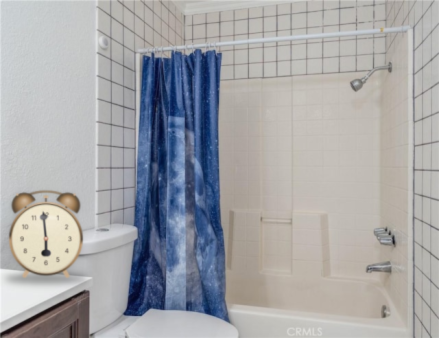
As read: 5.59
